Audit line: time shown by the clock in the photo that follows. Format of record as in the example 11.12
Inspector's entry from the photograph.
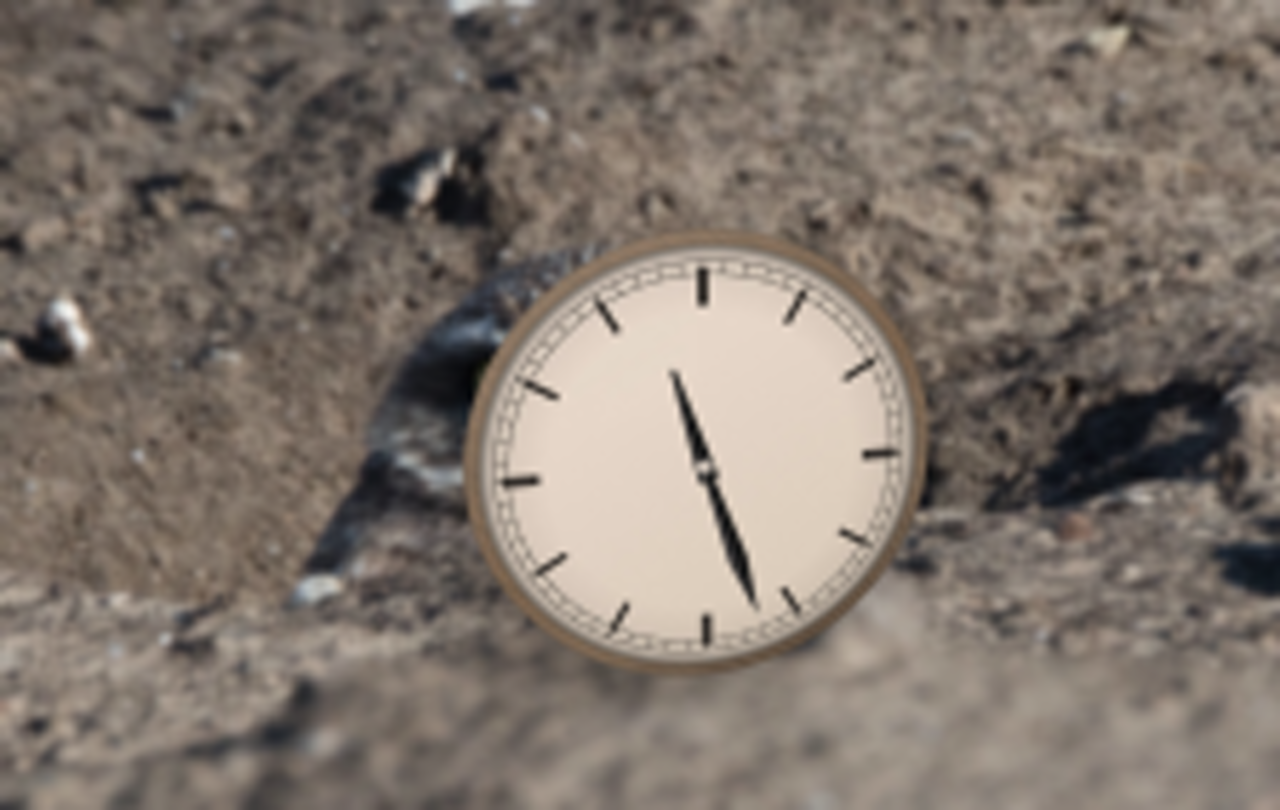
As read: 11.27
